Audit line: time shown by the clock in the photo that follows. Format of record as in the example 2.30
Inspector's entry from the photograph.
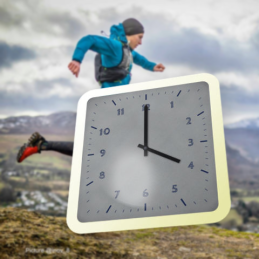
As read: 4.00
